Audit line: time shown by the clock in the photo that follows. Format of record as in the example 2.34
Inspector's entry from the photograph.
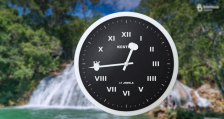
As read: 12.44
